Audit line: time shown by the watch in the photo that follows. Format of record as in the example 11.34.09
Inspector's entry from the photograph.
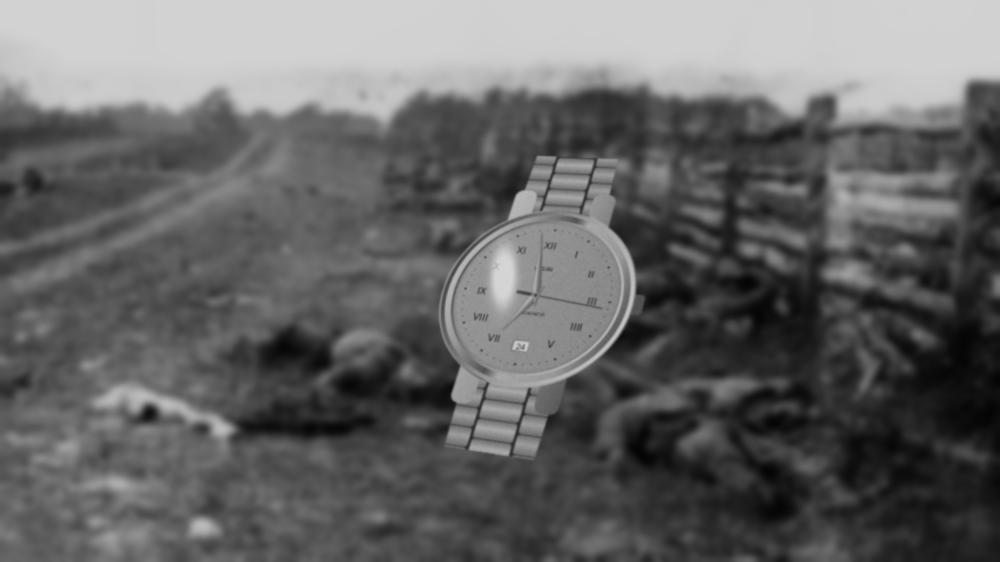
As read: 6.58.16
